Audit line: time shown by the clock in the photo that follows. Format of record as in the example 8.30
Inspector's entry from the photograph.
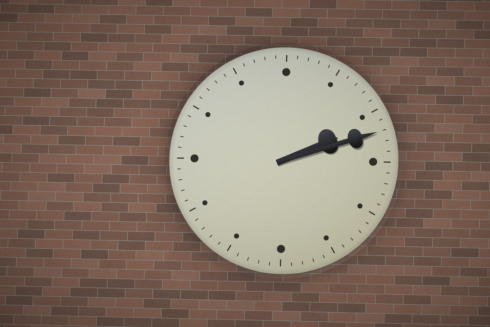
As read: 2.12
